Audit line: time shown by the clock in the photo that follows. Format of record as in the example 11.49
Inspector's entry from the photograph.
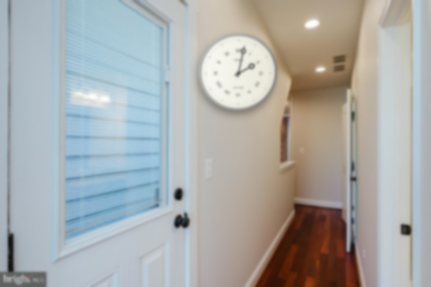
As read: 2.02
